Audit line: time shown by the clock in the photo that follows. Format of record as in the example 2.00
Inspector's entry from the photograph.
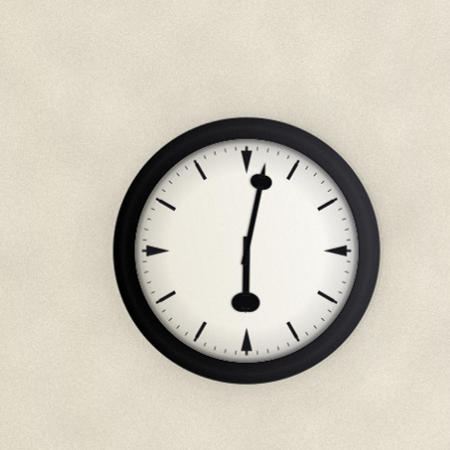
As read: 6.02
